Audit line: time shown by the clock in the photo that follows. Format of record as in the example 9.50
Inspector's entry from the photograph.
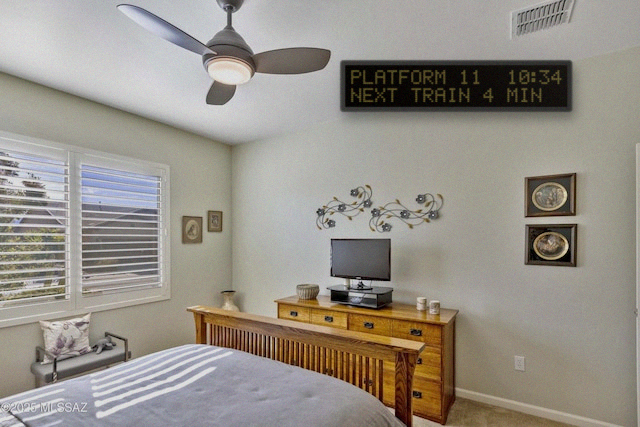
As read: 10.34
